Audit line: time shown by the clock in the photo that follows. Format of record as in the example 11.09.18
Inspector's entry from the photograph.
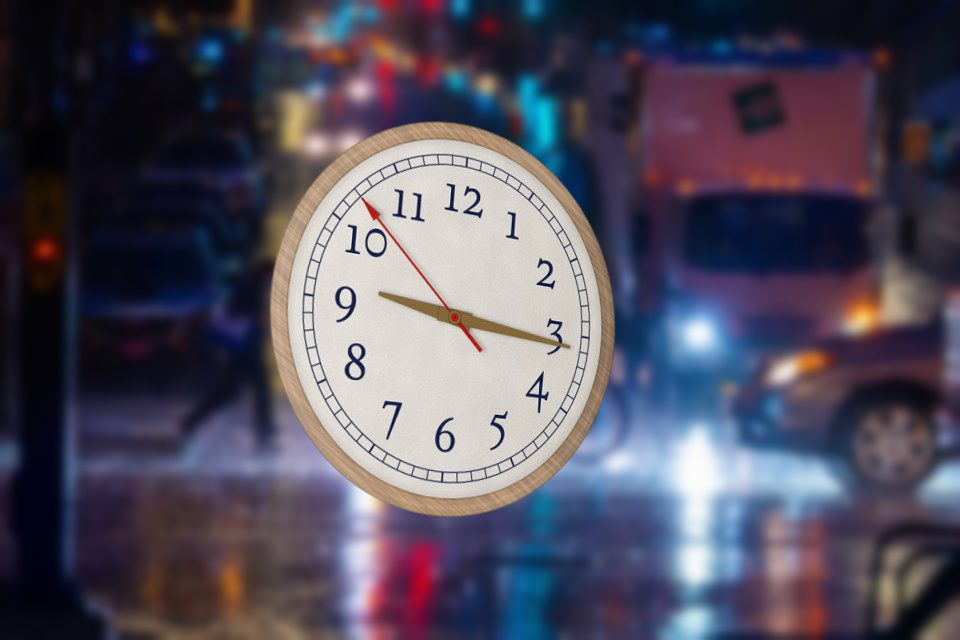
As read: 9.15.52
